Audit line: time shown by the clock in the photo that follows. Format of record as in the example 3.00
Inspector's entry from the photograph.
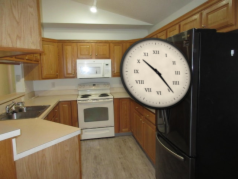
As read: 10.24
